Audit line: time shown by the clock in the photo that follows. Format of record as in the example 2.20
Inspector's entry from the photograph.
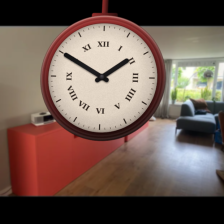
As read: 1.50
